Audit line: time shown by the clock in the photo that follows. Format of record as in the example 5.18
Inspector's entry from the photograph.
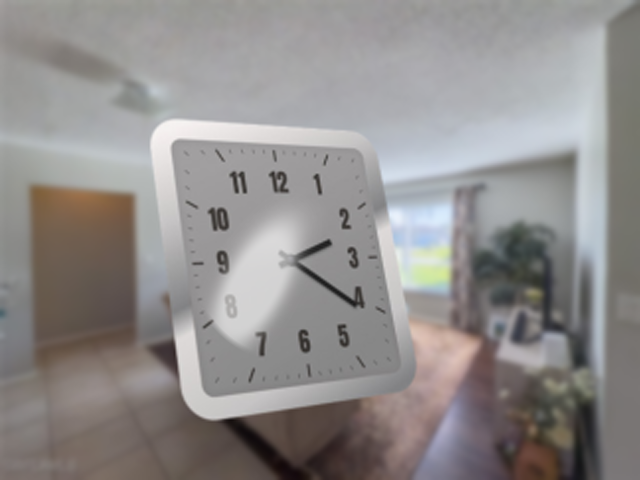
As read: 2.21
